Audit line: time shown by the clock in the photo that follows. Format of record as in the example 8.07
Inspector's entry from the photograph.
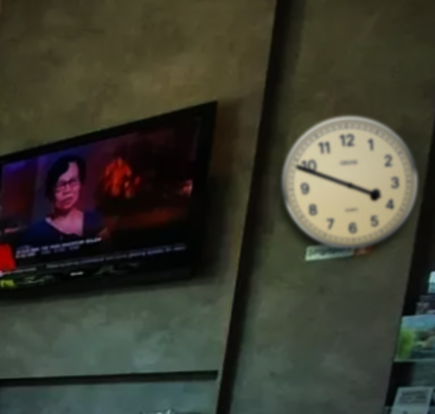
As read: 3.49
